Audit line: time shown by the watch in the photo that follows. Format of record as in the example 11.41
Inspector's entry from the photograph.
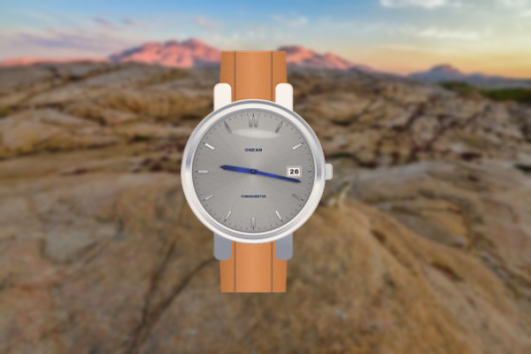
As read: 9.17
